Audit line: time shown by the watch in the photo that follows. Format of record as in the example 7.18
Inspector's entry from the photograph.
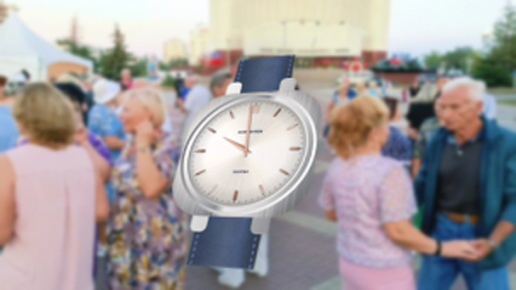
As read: 9.59
